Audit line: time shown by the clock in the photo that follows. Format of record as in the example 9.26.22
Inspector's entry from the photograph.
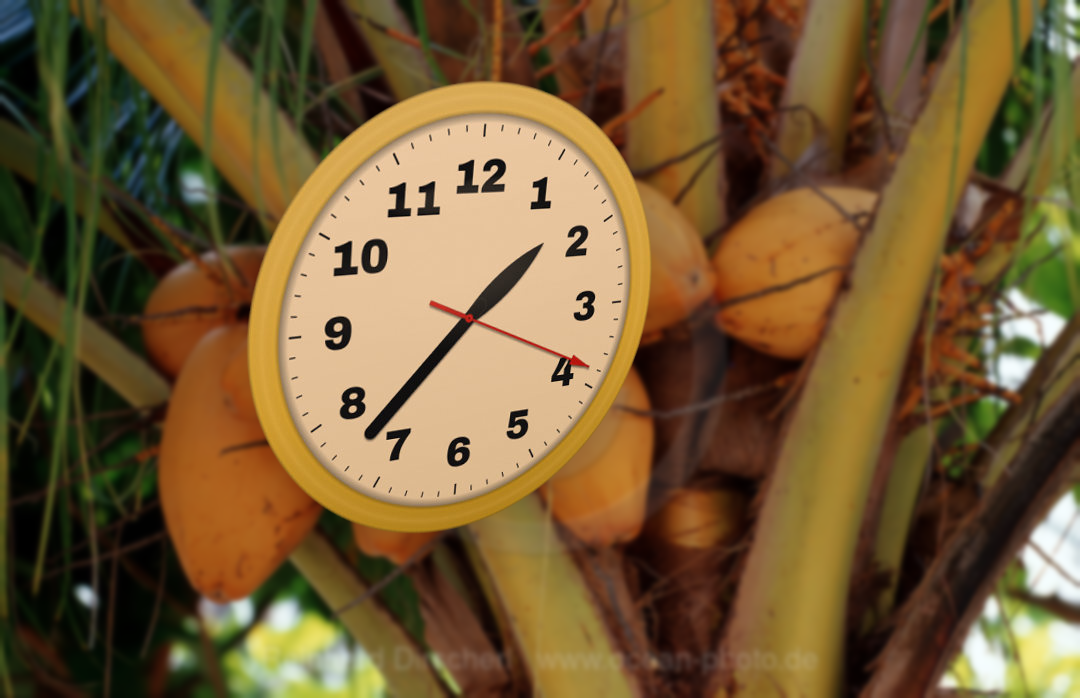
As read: 1.37.19
